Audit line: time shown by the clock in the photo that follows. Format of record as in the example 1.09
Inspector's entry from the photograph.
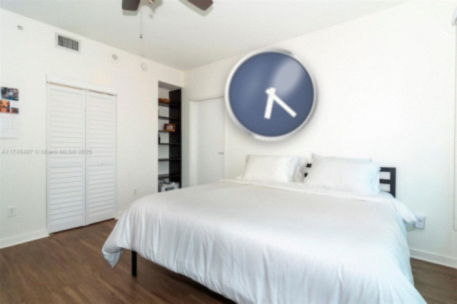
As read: 6.22
